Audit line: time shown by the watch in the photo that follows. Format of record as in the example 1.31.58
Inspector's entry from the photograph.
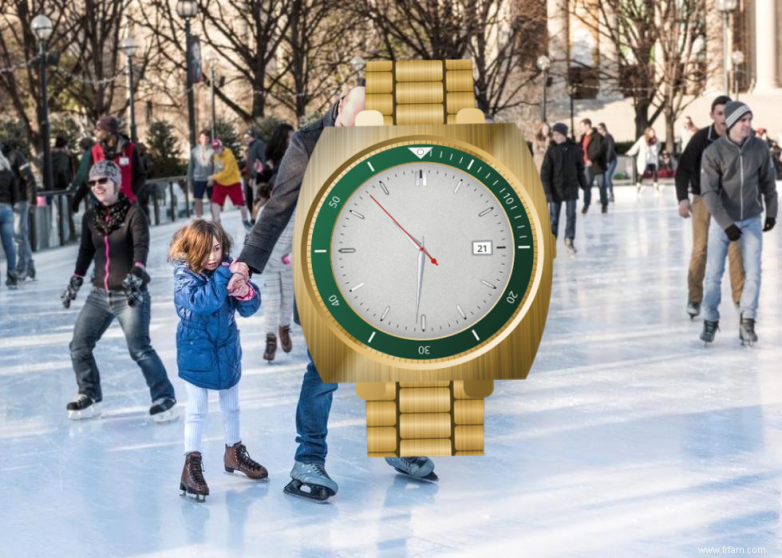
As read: 10.30.53
